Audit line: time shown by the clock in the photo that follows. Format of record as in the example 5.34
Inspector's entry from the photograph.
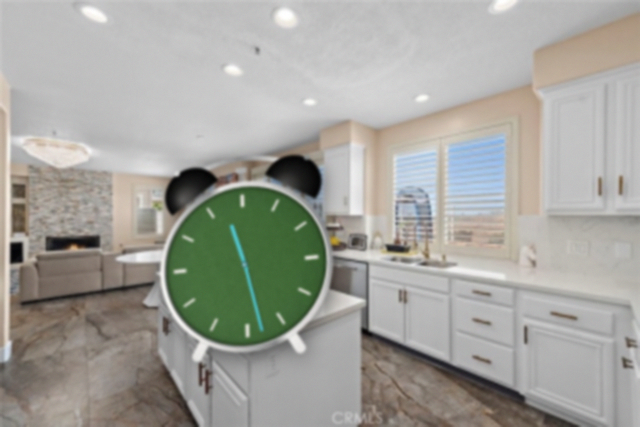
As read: 11.28
